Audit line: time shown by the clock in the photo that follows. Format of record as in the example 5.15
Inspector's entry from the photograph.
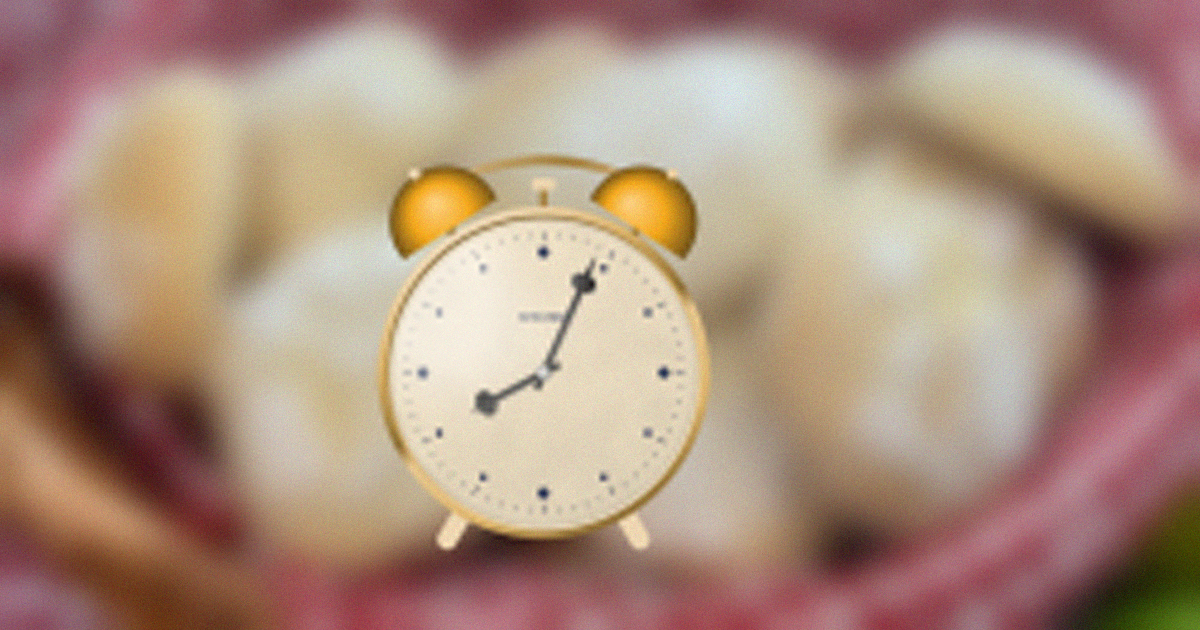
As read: 8.04
